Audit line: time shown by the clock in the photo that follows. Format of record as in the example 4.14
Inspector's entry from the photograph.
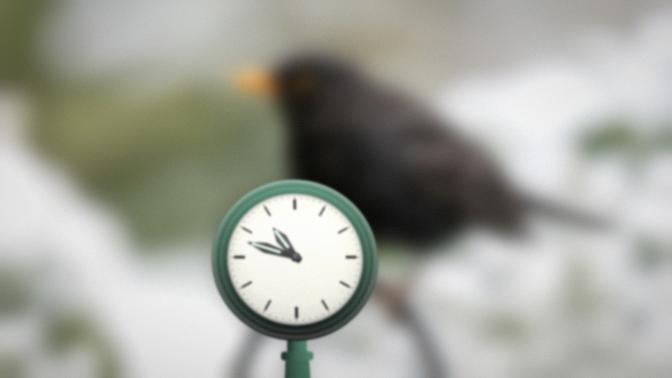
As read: 10.48
